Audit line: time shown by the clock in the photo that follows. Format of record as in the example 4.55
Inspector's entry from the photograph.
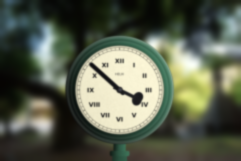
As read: 3.52
